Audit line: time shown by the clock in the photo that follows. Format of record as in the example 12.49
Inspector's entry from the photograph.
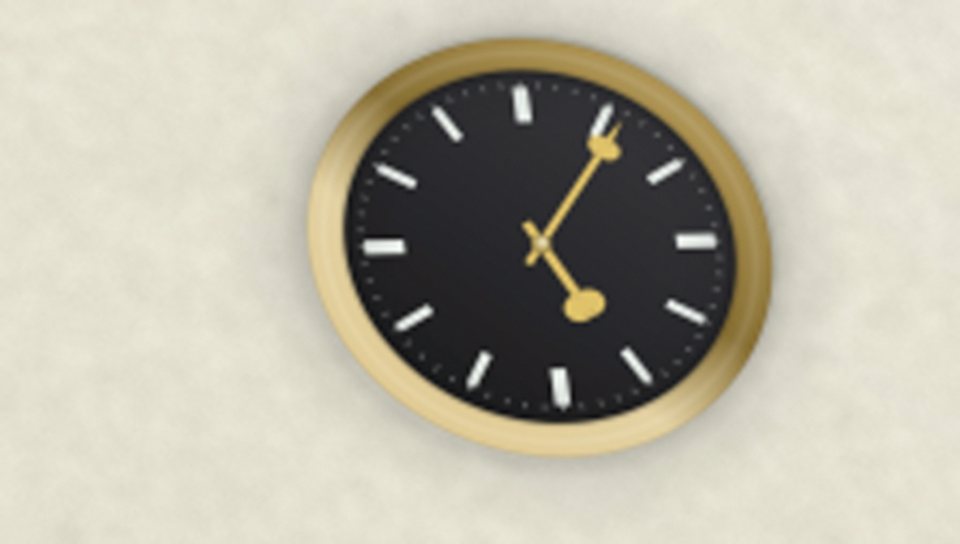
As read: 5.06
